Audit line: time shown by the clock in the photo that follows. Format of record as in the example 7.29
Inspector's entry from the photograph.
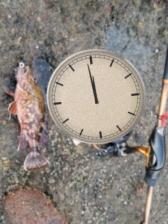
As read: 11.59
